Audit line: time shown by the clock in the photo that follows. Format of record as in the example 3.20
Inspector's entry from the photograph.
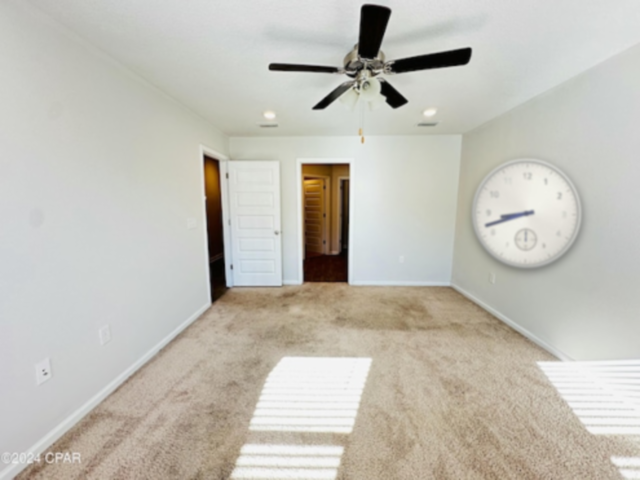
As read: 8.42
